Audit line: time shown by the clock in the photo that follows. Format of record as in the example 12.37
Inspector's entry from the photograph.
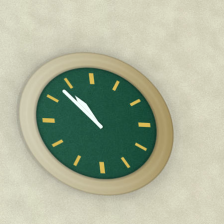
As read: 10.53
